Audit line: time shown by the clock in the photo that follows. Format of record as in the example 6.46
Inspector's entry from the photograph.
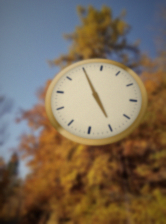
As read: 4.55
